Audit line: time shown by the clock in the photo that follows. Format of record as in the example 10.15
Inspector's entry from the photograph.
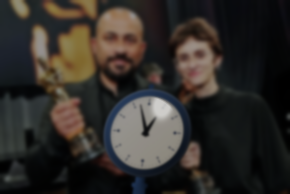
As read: 12.57
